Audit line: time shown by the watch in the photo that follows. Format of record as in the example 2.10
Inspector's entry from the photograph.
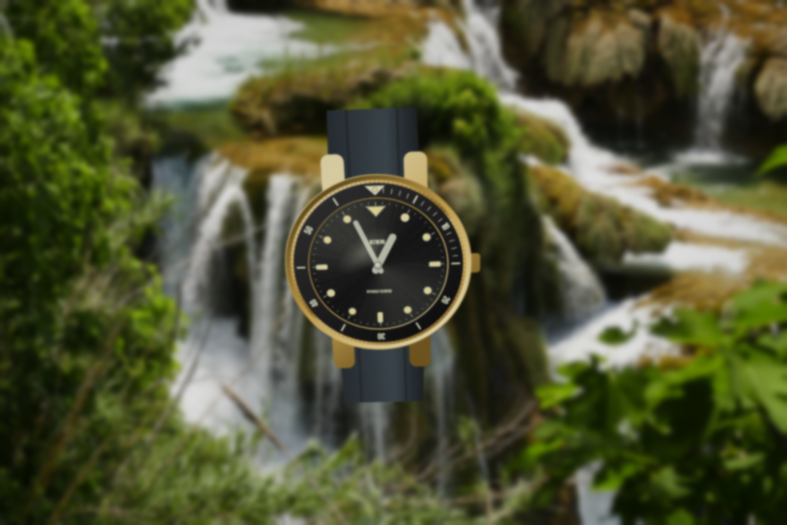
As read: 12.56
